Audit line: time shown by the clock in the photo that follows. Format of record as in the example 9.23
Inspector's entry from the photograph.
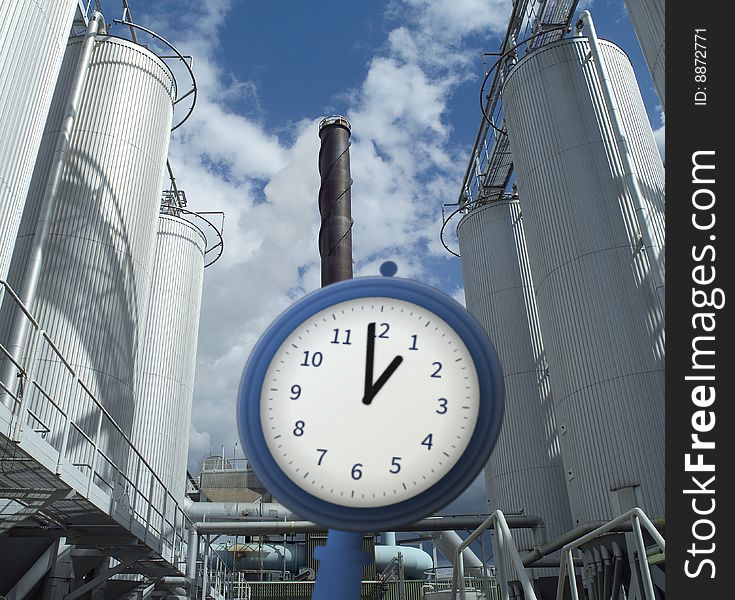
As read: 12.59
